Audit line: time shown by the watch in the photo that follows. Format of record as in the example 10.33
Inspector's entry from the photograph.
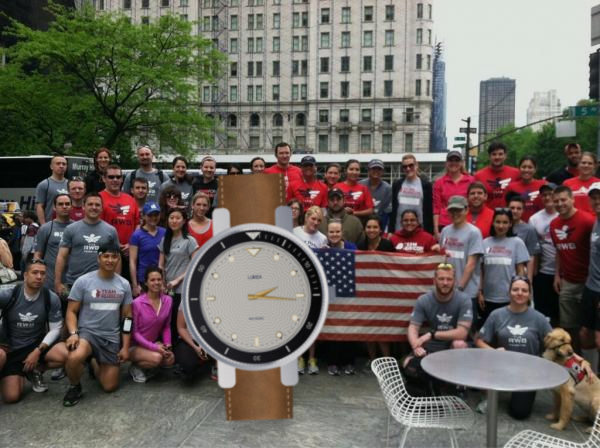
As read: 2.16
